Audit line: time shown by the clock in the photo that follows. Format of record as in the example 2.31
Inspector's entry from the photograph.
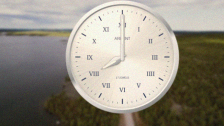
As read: 8.00
